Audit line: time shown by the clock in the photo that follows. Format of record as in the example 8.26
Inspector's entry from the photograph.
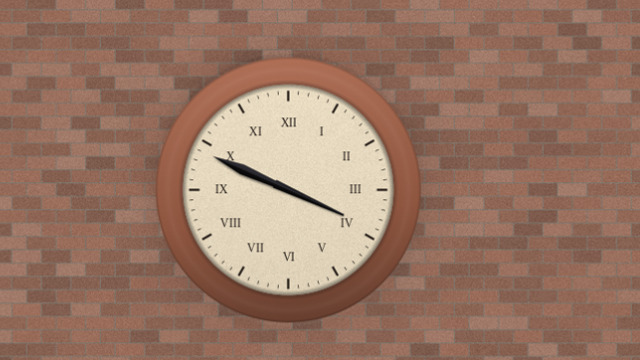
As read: 3.49
